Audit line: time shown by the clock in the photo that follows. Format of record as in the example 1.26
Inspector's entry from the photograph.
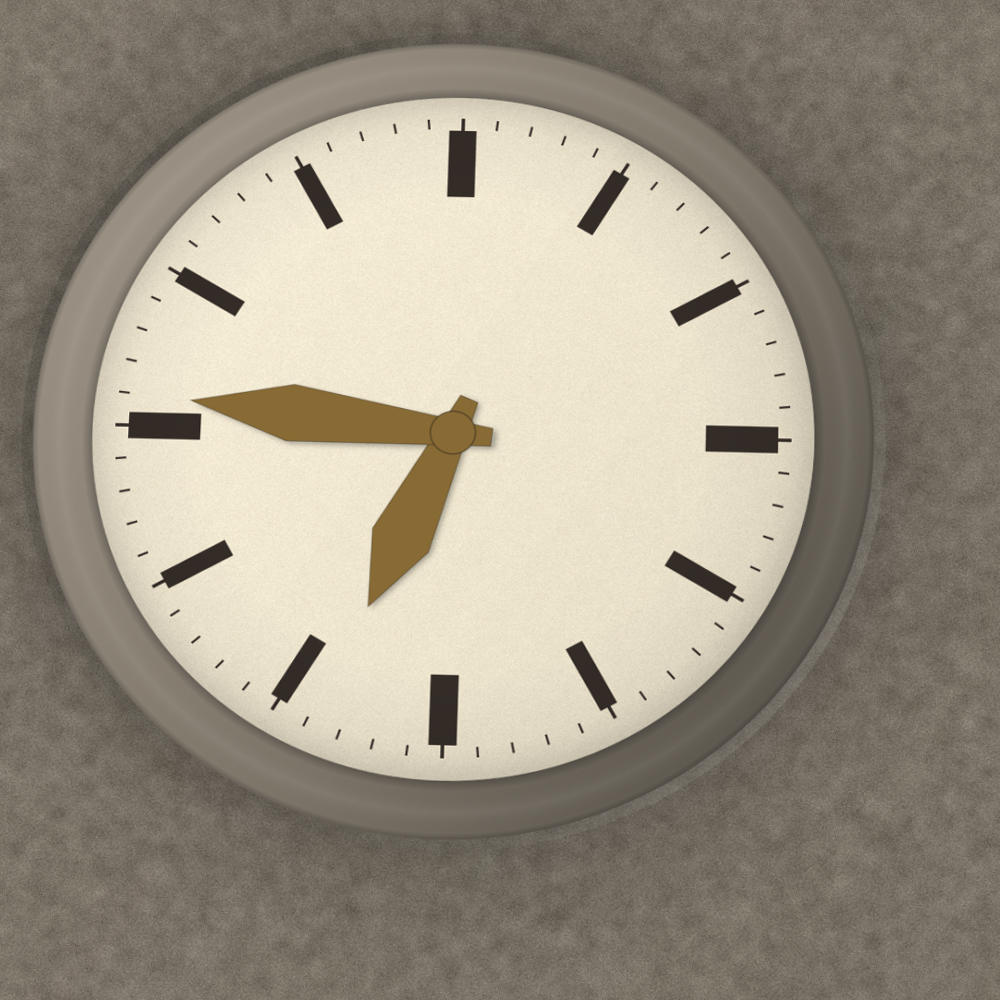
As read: 6.46
